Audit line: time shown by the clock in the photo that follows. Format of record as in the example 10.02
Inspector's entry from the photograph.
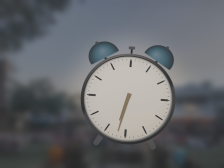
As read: 6.32
